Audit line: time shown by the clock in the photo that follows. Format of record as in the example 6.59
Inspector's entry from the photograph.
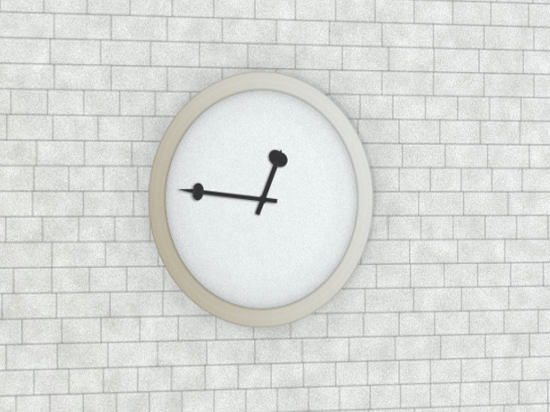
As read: 12.46
